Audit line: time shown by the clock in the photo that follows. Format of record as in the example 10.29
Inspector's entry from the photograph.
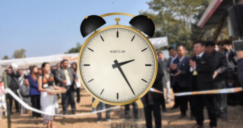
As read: 2.25
